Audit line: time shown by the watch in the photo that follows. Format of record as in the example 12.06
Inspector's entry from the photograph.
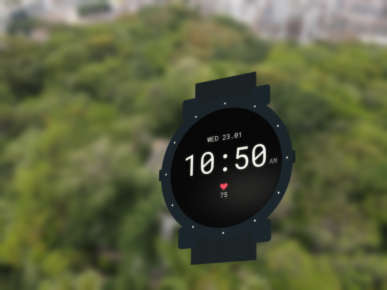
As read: 10.50
